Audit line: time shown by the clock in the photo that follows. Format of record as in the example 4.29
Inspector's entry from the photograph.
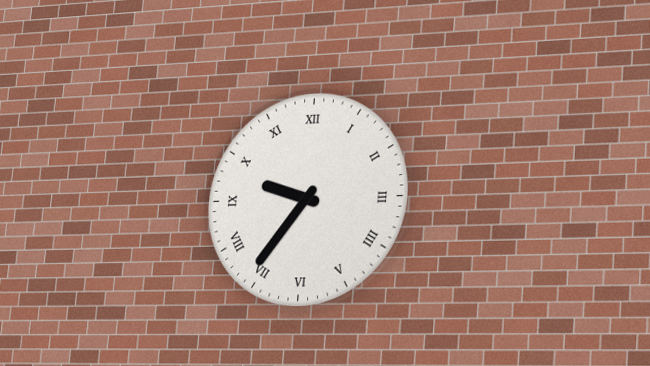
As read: 9.36
